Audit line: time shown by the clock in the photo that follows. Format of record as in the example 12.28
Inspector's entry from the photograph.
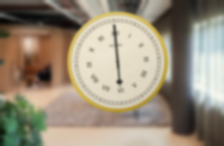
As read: 6.00
